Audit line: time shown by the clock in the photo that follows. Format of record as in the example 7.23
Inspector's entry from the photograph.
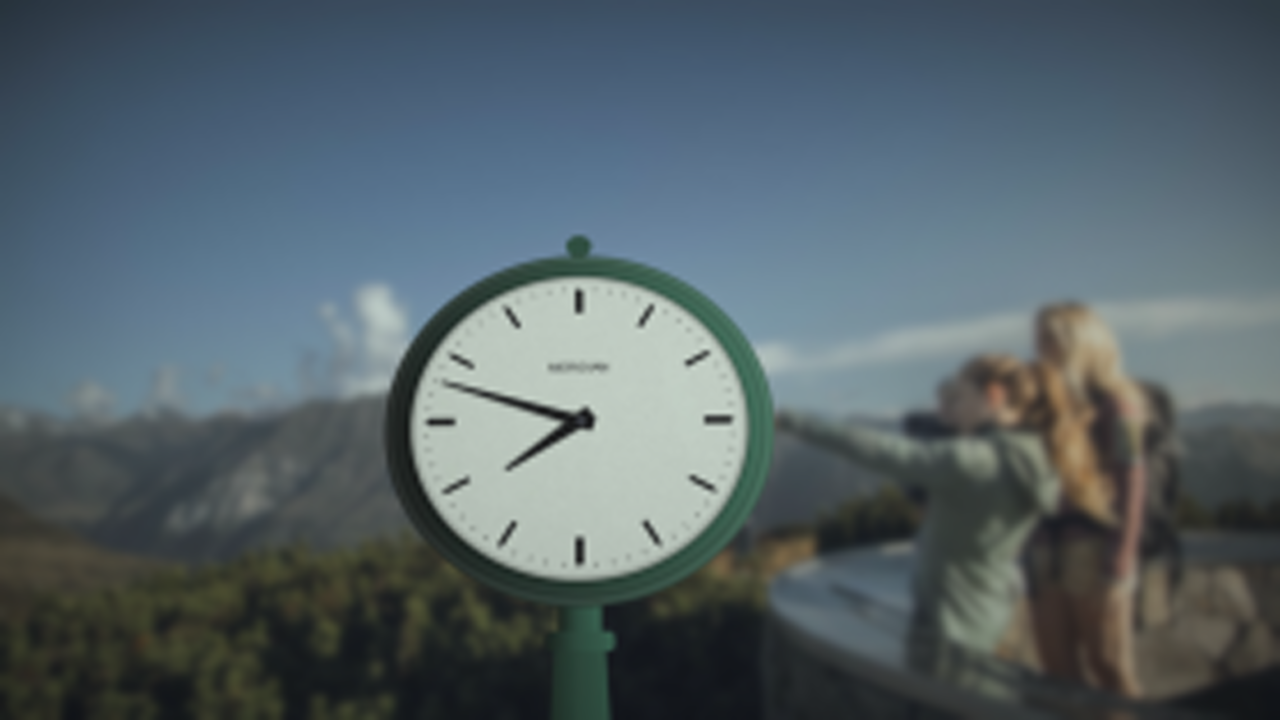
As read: 7.48
